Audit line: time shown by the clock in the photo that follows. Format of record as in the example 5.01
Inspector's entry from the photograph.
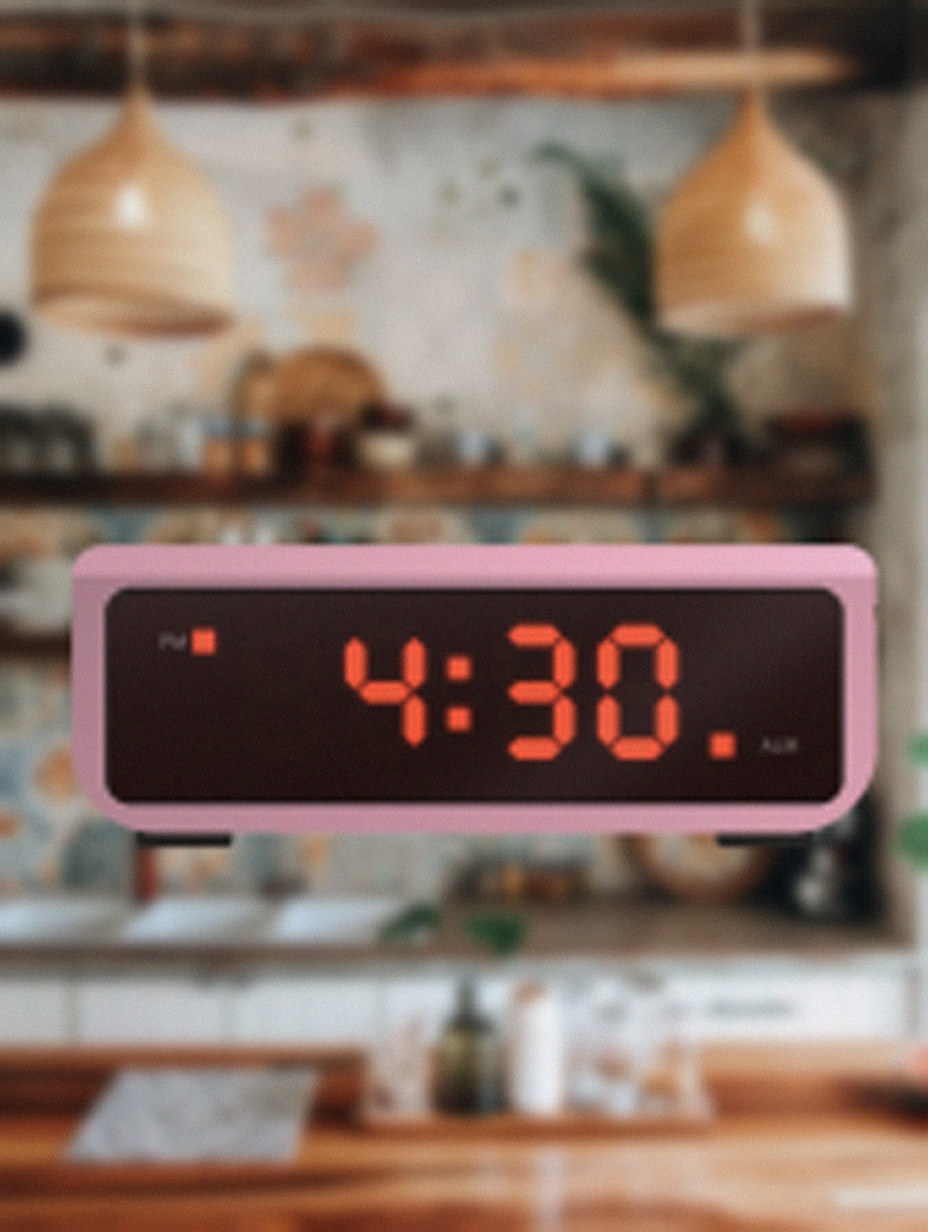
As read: 4.30
